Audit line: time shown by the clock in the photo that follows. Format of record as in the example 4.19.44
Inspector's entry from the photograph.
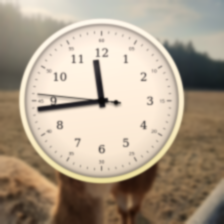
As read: 11.43.46
